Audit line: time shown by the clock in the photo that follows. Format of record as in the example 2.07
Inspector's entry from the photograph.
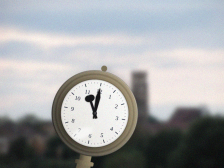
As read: 11.00
